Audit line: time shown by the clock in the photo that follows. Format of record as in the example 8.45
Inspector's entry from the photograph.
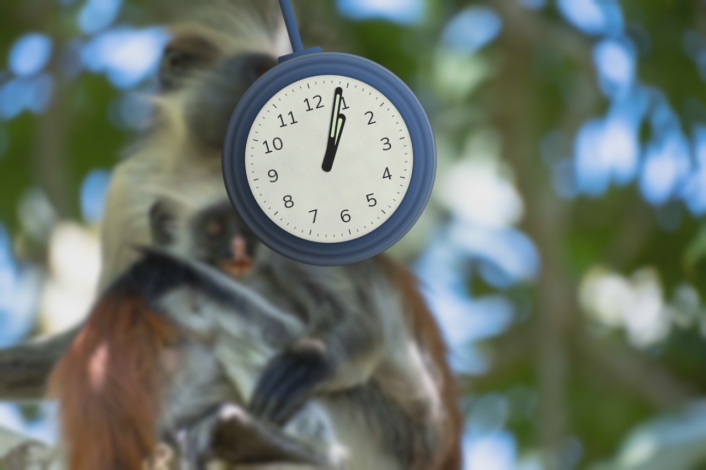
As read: 1.04
